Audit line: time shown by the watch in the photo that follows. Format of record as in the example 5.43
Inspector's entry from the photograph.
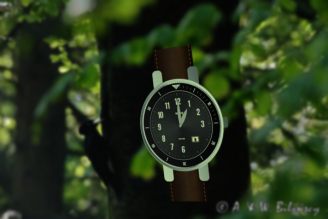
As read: 1.00
